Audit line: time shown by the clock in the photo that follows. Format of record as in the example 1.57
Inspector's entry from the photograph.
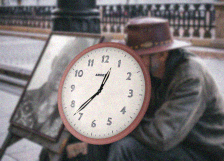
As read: 12.37
